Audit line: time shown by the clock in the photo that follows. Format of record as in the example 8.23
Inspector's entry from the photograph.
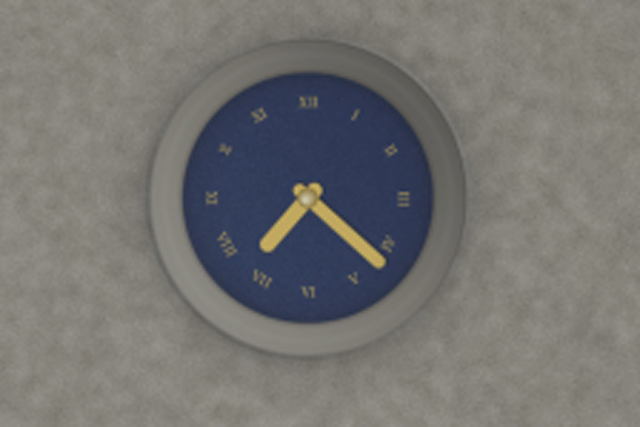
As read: 7.22
